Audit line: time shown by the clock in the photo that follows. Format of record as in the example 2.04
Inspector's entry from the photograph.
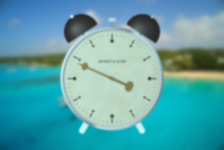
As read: 3.49
